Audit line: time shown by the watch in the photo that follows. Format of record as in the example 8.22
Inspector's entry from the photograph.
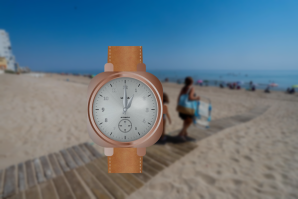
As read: 1.00
